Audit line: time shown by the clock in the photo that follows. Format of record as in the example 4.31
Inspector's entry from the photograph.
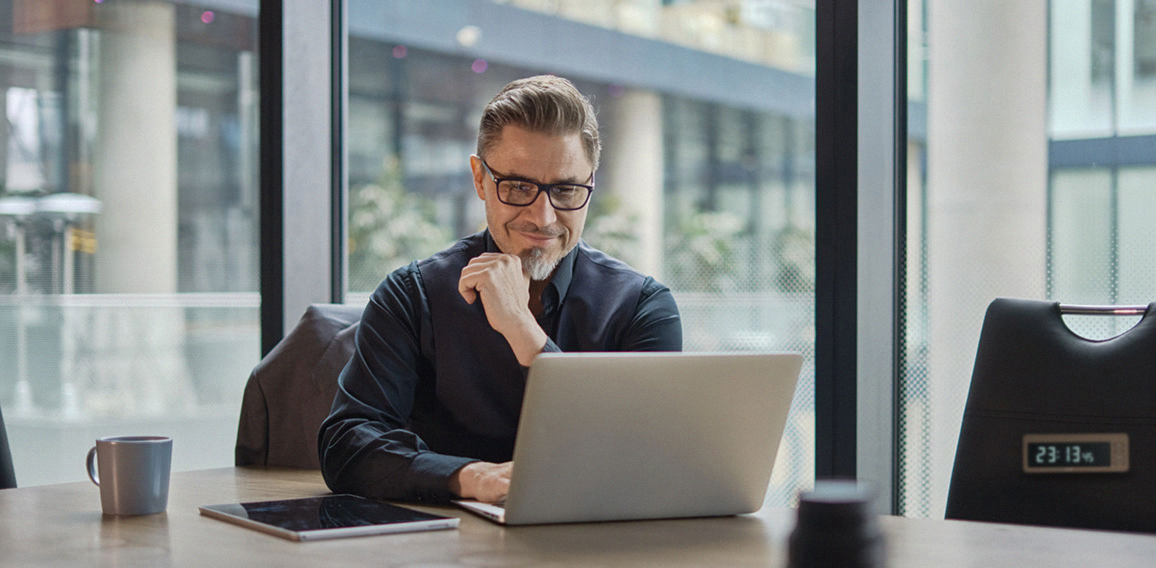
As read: 23.13
